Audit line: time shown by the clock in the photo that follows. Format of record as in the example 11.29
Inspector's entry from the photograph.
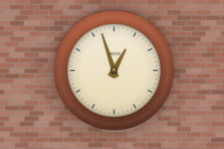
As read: 12.57
